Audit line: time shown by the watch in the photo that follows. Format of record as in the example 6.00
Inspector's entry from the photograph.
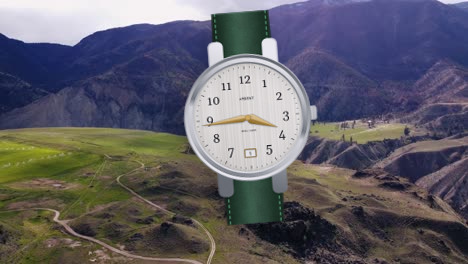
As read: 3.44
